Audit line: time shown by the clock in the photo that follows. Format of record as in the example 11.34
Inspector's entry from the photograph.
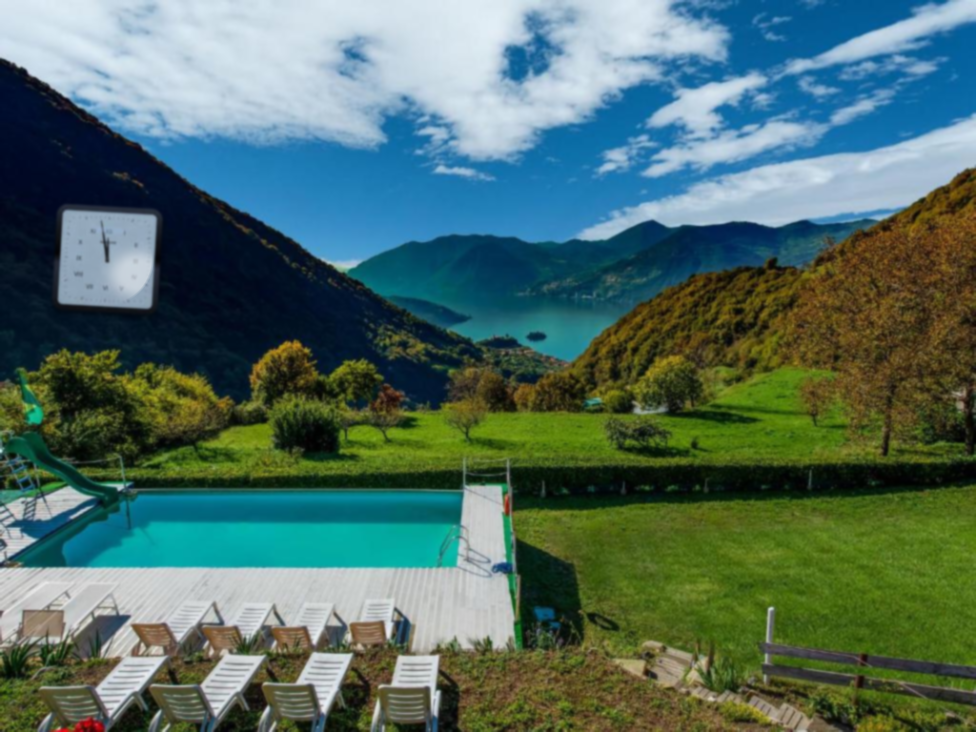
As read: 11.58
